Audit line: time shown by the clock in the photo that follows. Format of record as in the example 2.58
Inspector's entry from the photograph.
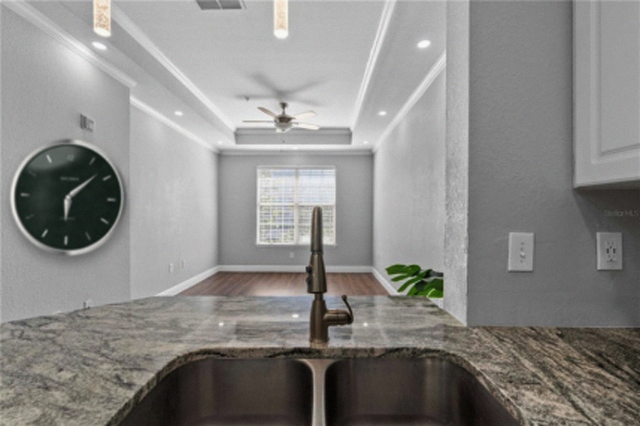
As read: 6.08
